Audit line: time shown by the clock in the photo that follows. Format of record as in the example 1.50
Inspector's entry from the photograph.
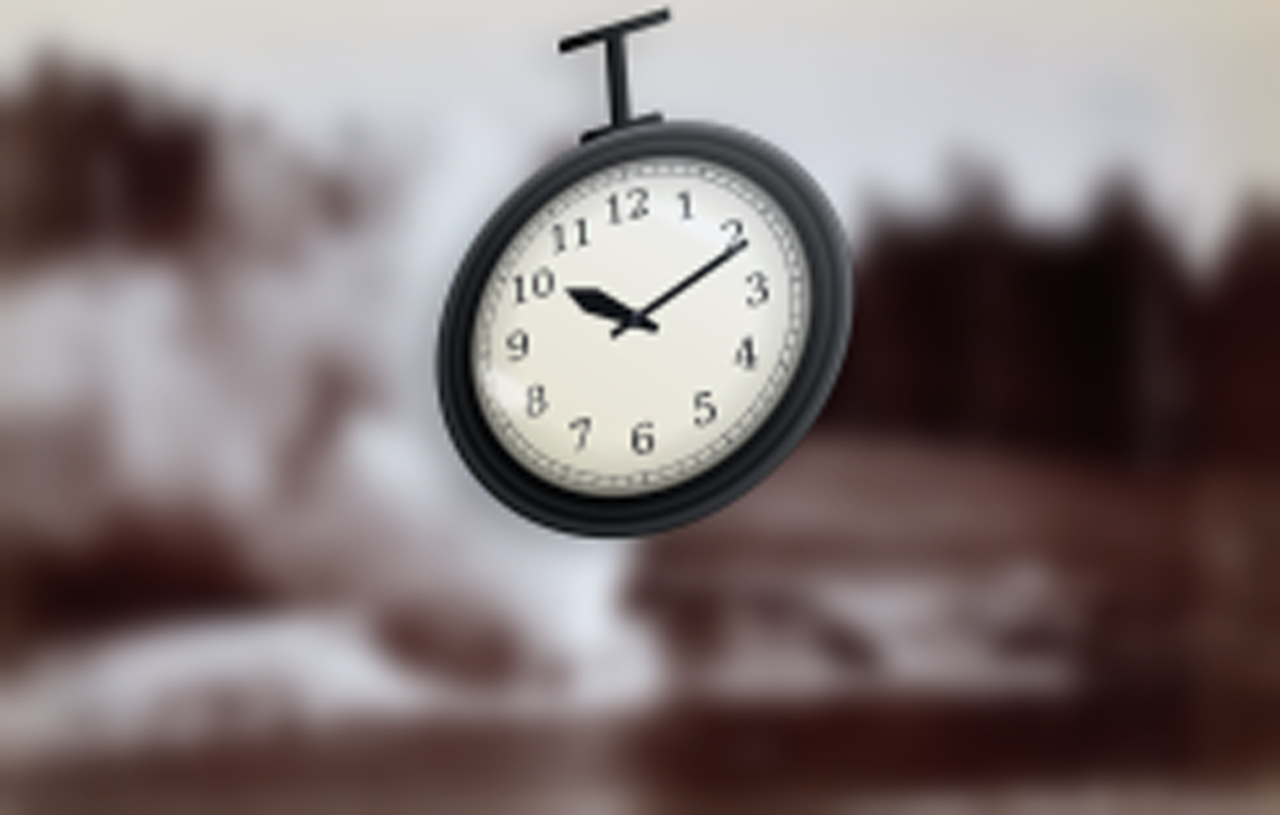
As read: 10.11
